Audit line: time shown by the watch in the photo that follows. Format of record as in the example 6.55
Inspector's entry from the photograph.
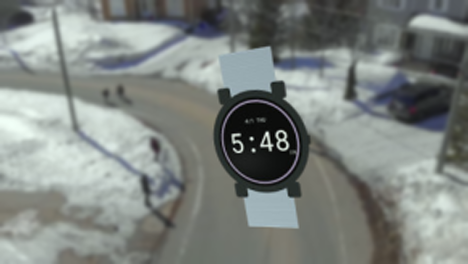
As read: 5.48
